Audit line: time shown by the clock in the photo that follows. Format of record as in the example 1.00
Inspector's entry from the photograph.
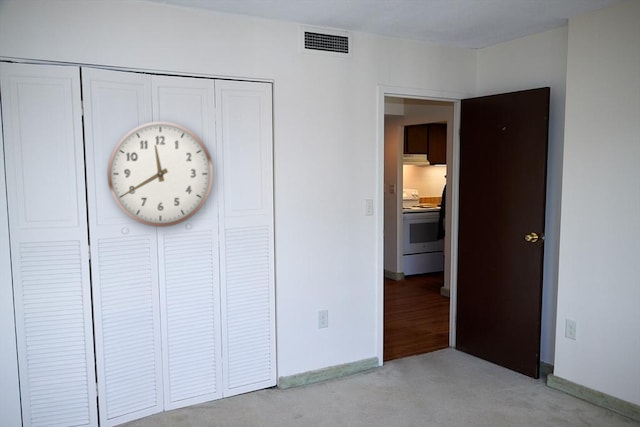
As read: 11.40
